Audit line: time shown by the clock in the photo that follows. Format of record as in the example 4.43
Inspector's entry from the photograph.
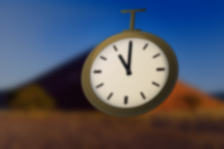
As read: 11.00
